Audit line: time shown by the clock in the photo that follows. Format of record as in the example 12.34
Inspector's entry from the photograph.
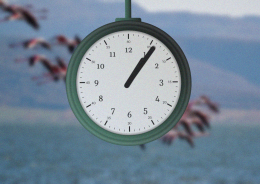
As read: 1.06
